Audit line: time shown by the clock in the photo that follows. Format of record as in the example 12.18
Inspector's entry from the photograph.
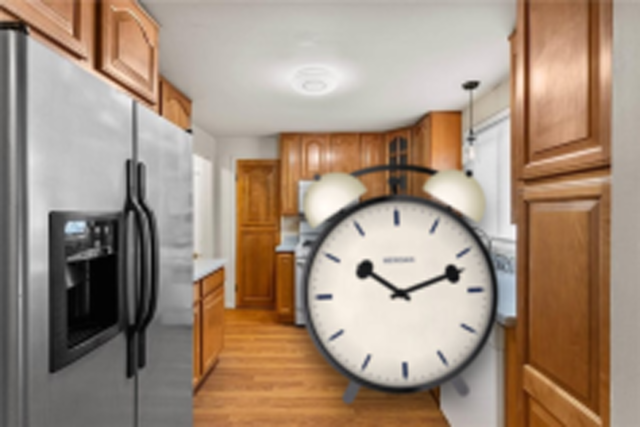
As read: 10.12
